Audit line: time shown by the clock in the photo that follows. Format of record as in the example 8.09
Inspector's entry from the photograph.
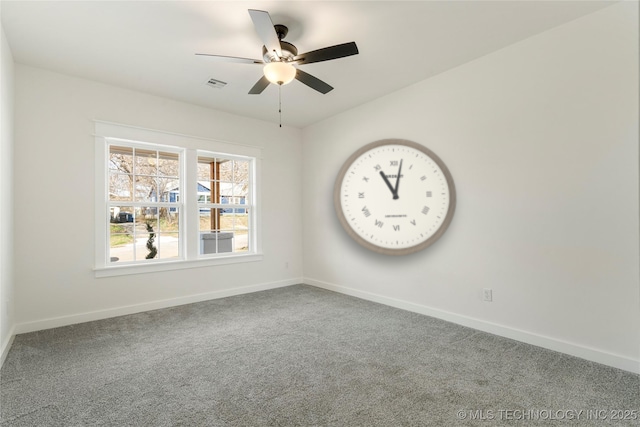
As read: 11.02
